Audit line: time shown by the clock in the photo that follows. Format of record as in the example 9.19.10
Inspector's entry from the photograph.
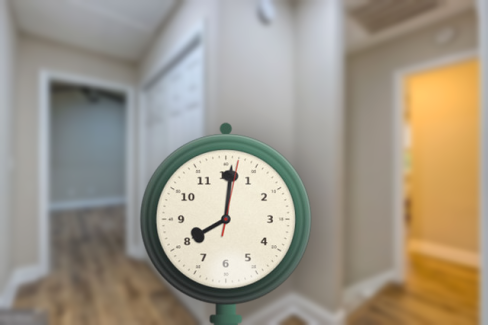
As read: 8.01.02
